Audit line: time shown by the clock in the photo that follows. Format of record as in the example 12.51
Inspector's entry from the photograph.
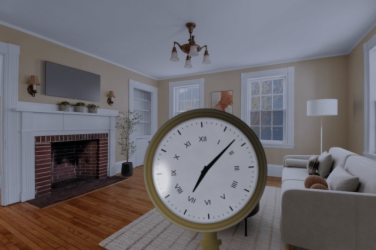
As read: 7.08
